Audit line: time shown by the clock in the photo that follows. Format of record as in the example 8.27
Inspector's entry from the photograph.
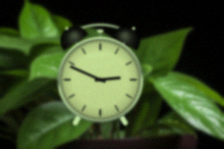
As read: 2.49
